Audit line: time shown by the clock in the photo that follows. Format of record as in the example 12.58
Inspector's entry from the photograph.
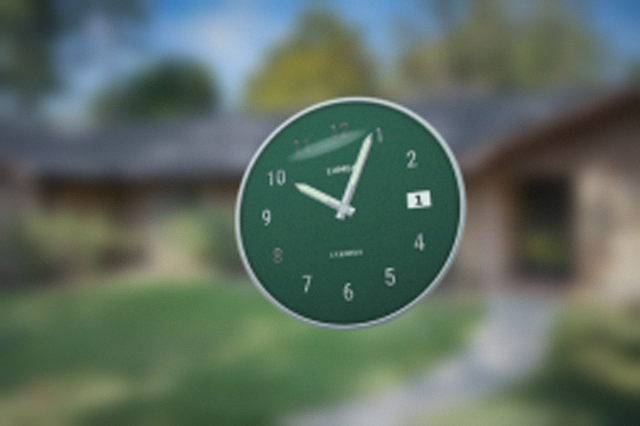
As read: 10.04
